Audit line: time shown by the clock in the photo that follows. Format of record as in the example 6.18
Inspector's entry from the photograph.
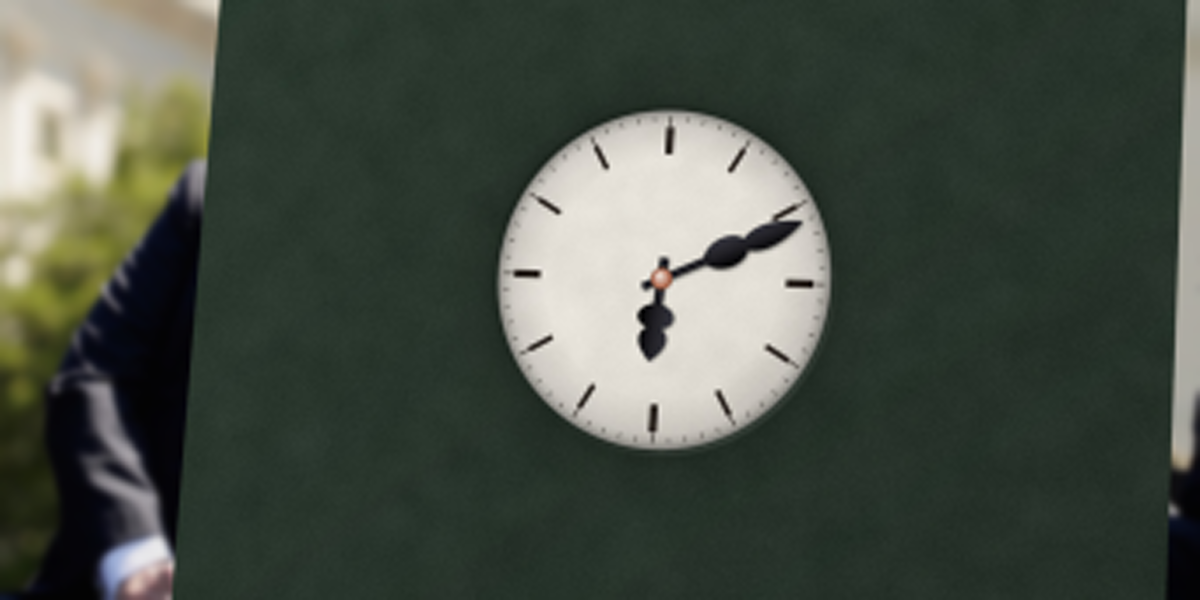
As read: 6.11
